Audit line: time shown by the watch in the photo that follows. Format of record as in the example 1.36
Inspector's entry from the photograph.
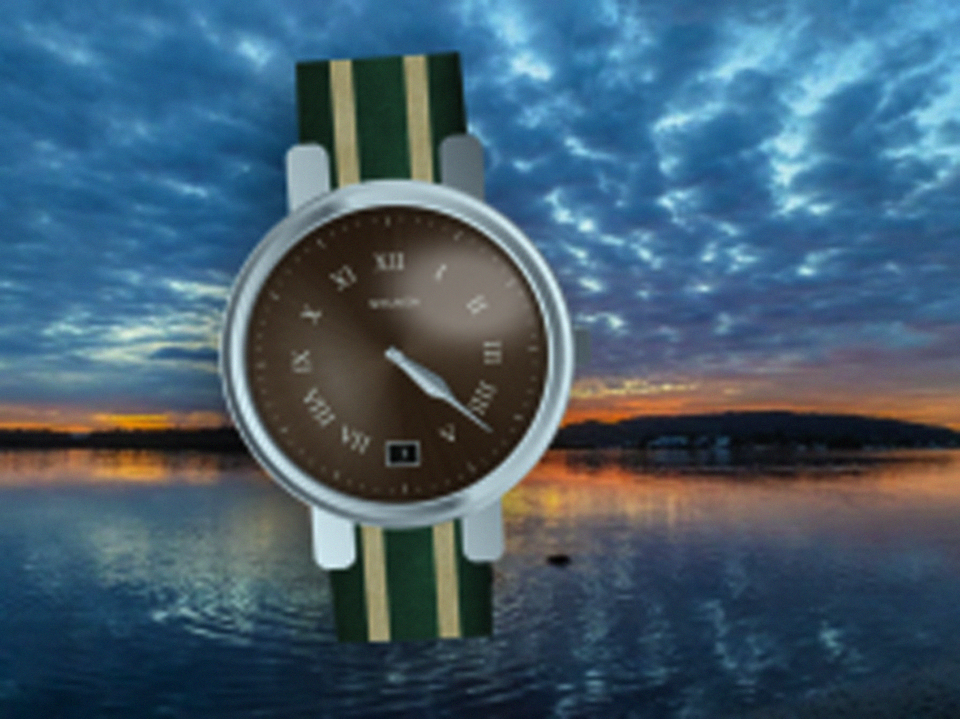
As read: 4.22
